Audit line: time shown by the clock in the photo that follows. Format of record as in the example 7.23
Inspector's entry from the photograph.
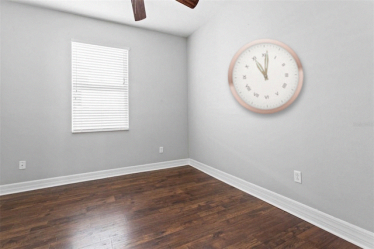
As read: 11.01
